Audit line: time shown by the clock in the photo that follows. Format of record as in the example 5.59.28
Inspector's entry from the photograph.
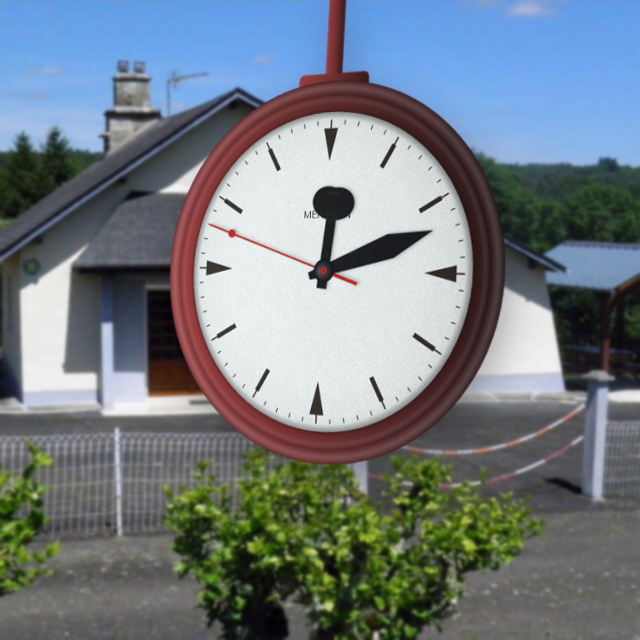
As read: 12.11.48
